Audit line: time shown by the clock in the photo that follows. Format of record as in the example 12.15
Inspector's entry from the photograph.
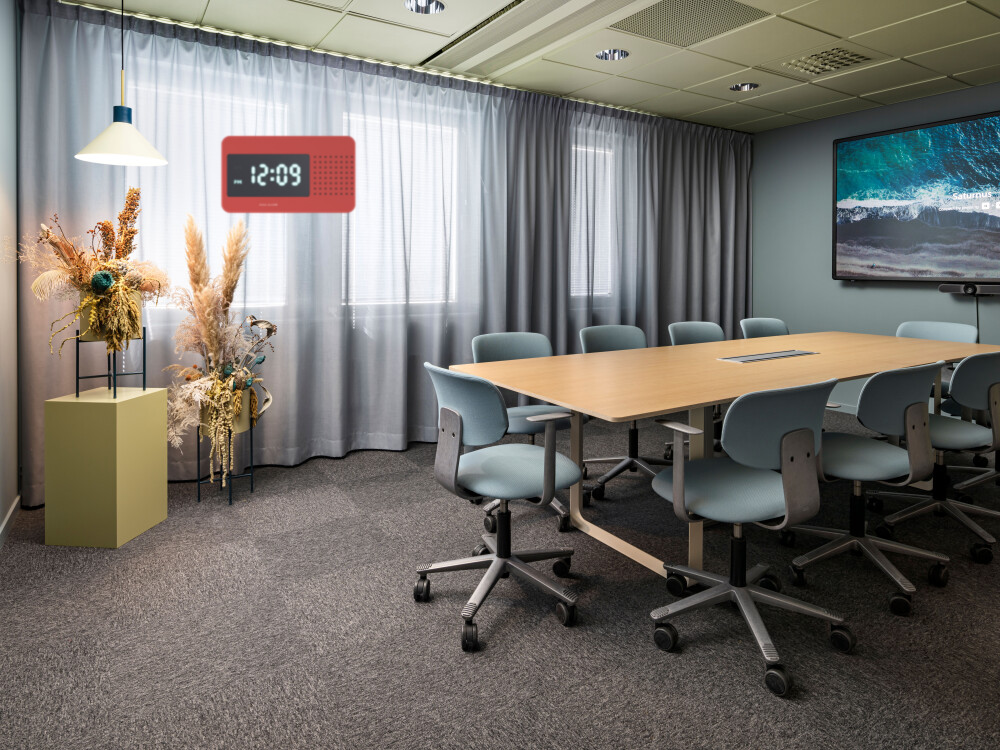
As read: 12.09
